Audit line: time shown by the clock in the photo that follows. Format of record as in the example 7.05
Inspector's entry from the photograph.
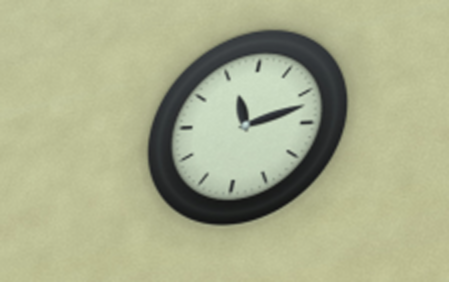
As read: 11.12
